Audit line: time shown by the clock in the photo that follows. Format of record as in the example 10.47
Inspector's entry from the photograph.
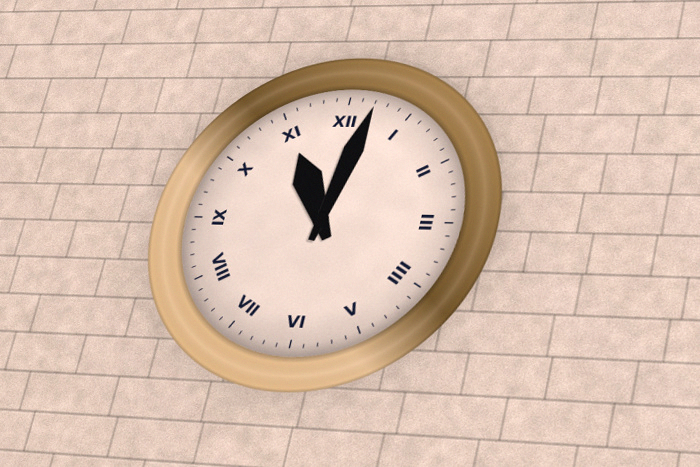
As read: 11.02
